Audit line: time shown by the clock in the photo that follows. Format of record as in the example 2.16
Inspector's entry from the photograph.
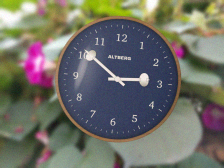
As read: 2.51
